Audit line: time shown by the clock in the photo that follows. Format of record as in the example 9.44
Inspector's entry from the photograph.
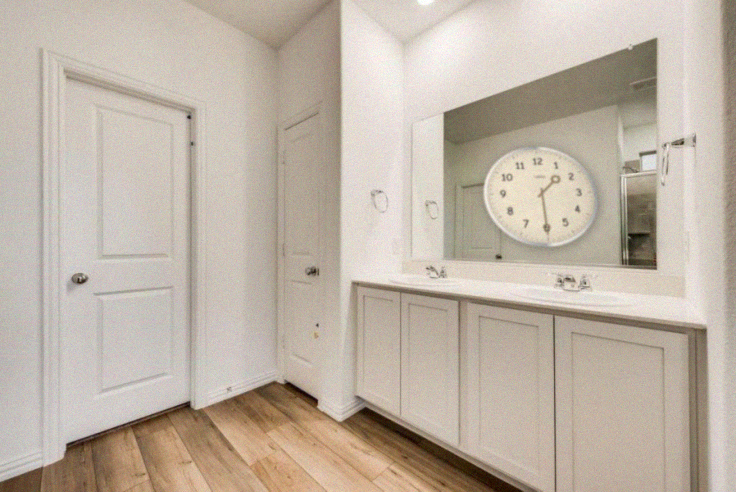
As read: 1.30
